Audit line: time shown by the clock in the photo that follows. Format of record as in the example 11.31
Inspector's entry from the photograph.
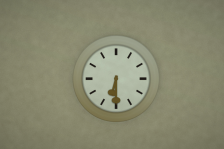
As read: 6.30
